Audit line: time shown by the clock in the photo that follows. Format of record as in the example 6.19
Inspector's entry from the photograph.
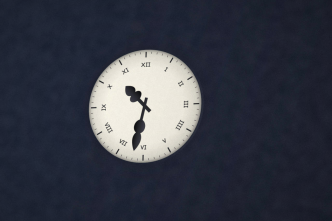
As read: 10.32
